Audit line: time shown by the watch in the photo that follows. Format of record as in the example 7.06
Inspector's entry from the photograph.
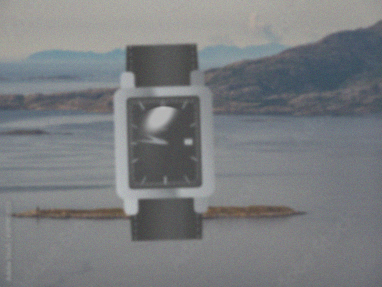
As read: 9.46
